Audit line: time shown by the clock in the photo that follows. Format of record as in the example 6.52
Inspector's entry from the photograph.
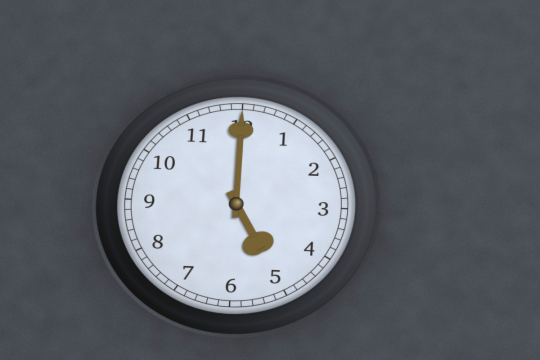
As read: 5.00
